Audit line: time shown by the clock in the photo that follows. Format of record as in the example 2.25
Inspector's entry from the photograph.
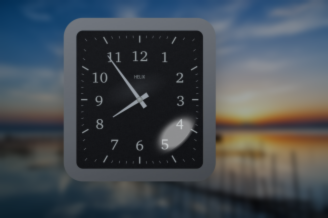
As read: 7.54
